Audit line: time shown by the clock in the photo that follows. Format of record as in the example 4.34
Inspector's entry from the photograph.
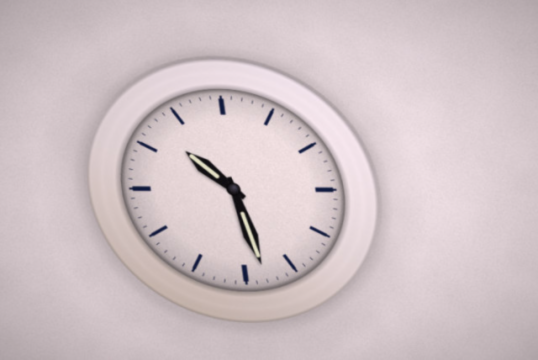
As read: 10.28
